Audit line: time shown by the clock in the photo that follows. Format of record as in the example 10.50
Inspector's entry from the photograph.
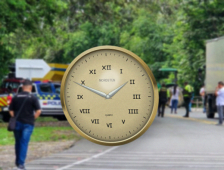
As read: 1.49
